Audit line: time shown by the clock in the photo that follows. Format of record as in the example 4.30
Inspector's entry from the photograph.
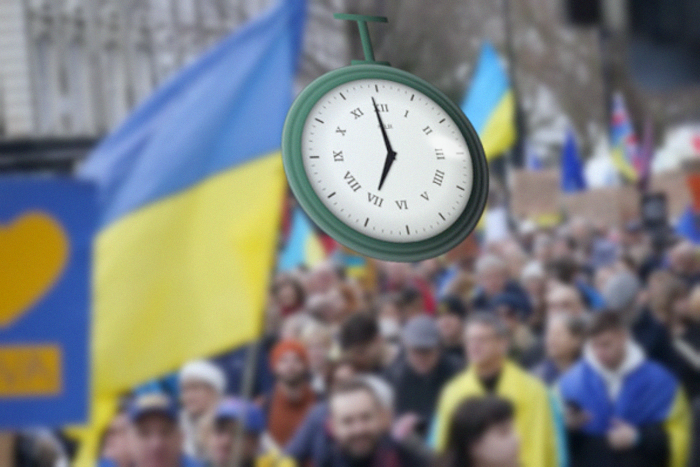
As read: 6.59
